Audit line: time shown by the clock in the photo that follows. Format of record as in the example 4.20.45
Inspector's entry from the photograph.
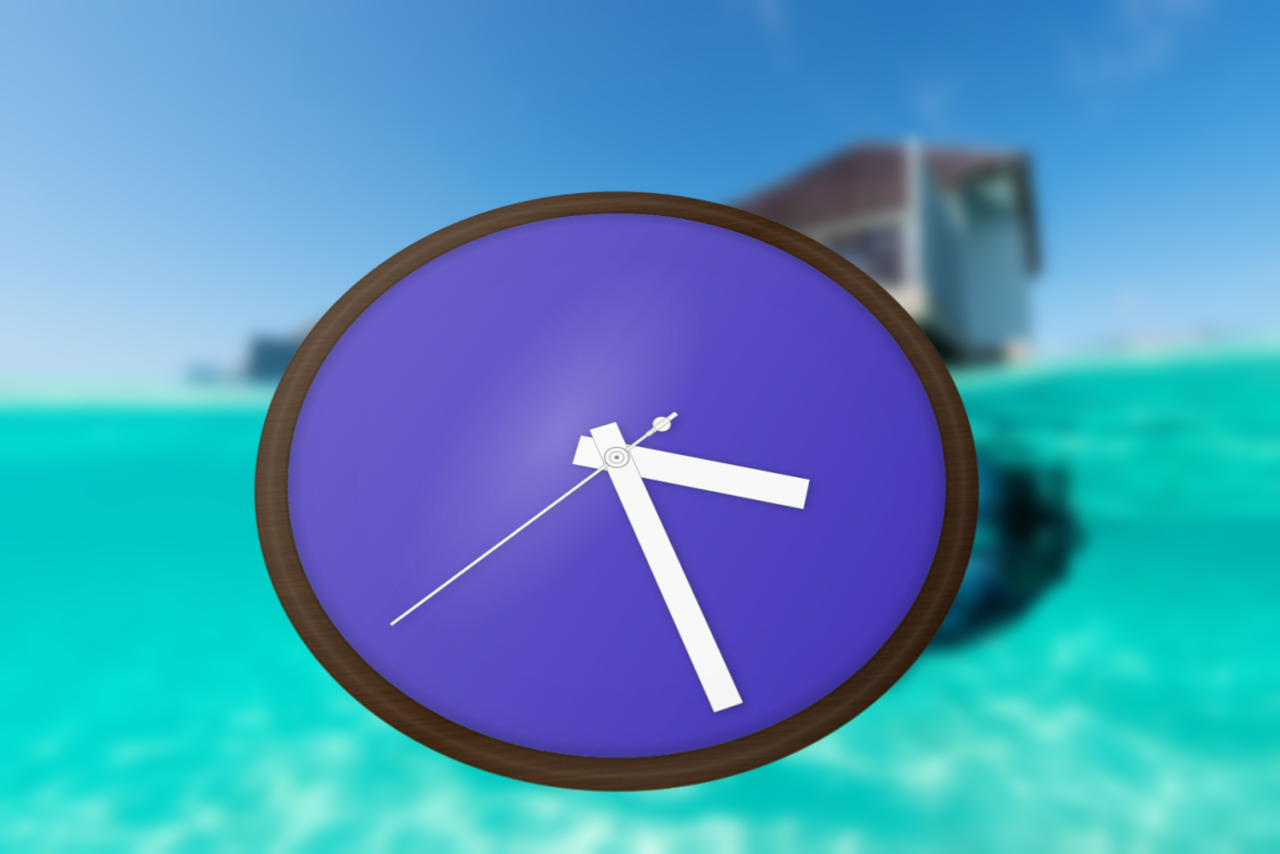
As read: 3.26.38
